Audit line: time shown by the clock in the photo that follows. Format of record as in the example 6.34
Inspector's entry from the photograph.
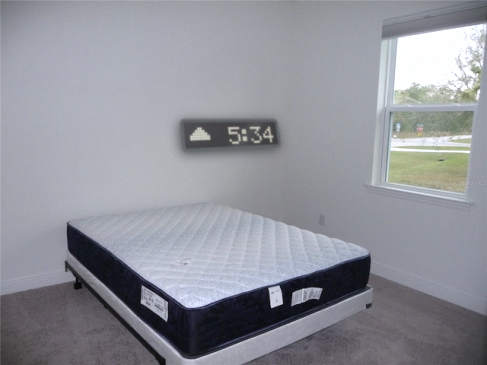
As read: 5.34
